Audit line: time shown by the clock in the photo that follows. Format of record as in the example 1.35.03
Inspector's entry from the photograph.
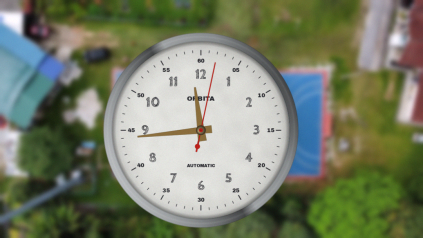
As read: 11.44.02
